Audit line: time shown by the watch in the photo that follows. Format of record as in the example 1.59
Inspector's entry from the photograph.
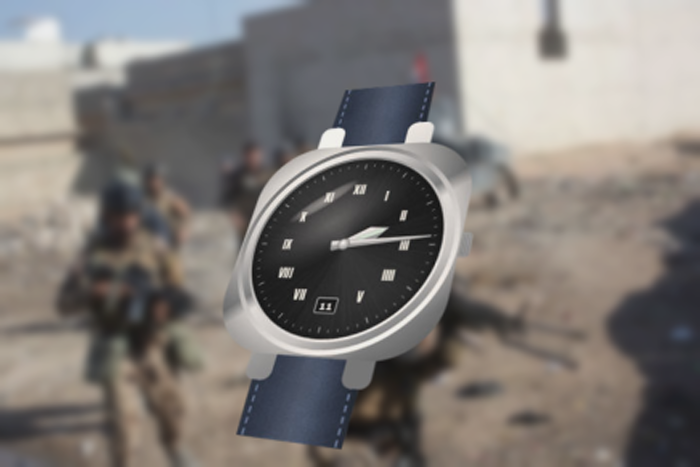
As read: 2.14
